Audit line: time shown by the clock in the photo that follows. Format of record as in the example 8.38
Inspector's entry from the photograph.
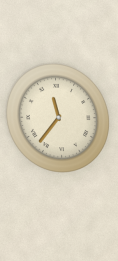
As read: 11.37
